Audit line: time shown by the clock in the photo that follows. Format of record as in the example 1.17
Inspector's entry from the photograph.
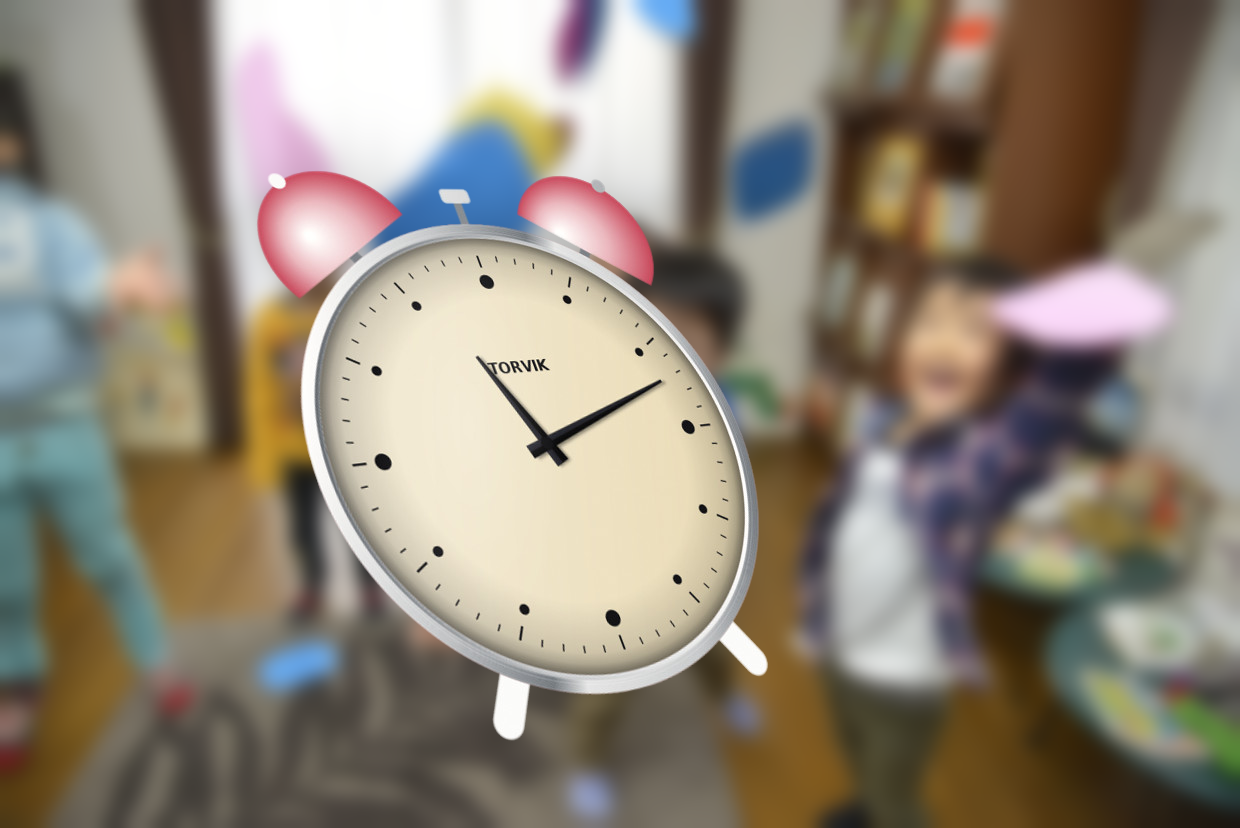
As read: 11.12
